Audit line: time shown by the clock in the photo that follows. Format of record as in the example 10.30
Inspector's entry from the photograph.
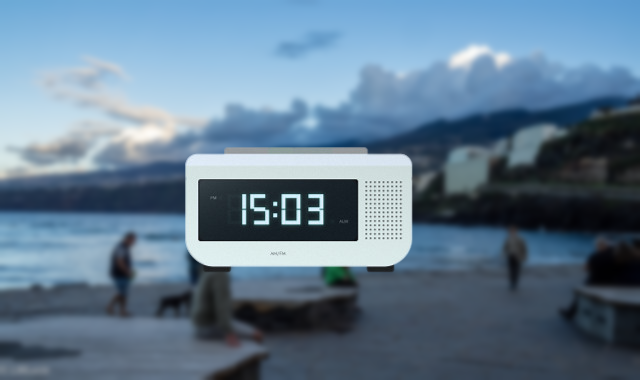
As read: 15.03
